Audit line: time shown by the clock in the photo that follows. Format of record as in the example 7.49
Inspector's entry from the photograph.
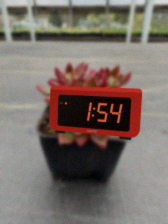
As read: 1.54
